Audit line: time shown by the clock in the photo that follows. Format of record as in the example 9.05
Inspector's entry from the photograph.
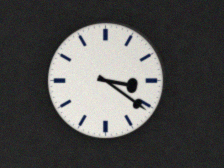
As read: 3.21
